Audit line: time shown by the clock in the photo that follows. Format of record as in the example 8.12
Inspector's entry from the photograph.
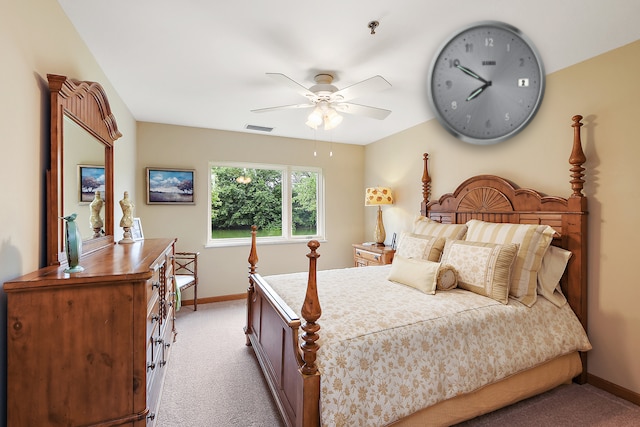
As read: 7.50
